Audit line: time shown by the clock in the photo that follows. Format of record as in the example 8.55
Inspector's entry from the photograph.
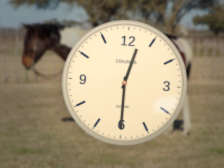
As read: 12.30
